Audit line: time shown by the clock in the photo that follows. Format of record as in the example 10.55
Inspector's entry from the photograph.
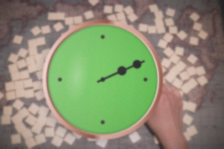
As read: 2.11
